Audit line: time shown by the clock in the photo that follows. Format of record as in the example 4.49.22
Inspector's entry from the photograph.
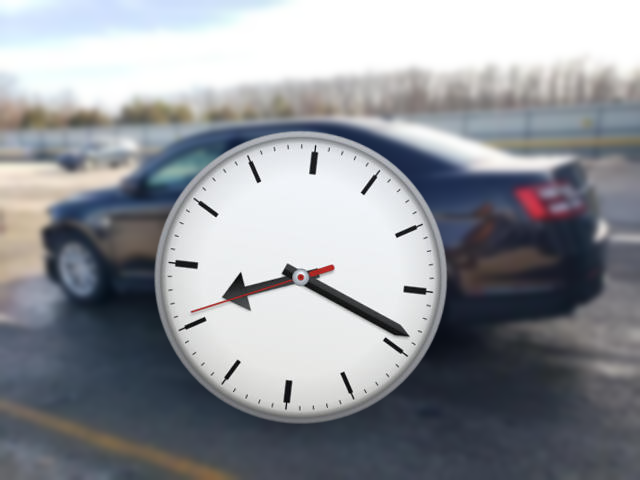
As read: 8.18.41
